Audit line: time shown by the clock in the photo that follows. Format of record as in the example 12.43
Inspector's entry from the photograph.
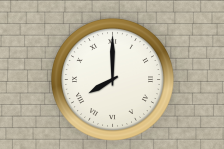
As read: 8.00
